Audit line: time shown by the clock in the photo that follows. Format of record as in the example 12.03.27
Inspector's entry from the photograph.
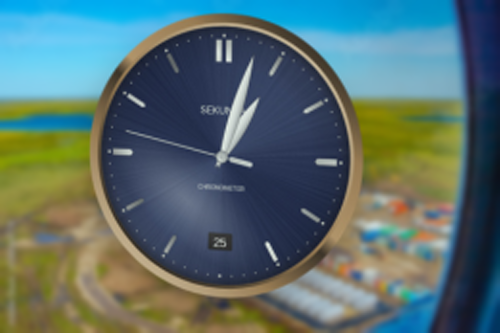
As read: 1.02.47
